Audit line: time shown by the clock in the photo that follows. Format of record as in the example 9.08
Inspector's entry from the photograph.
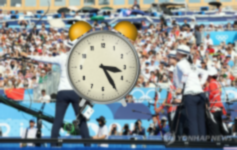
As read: 3.25
